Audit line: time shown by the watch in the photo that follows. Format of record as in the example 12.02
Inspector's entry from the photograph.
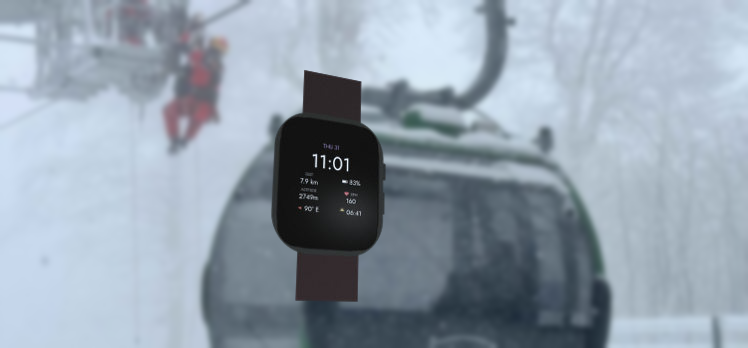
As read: 11.01
